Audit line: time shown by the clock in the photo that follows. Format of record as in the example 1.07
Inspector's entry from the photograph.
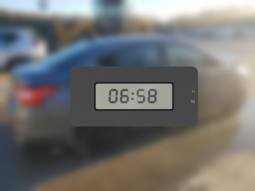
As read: 6.58
